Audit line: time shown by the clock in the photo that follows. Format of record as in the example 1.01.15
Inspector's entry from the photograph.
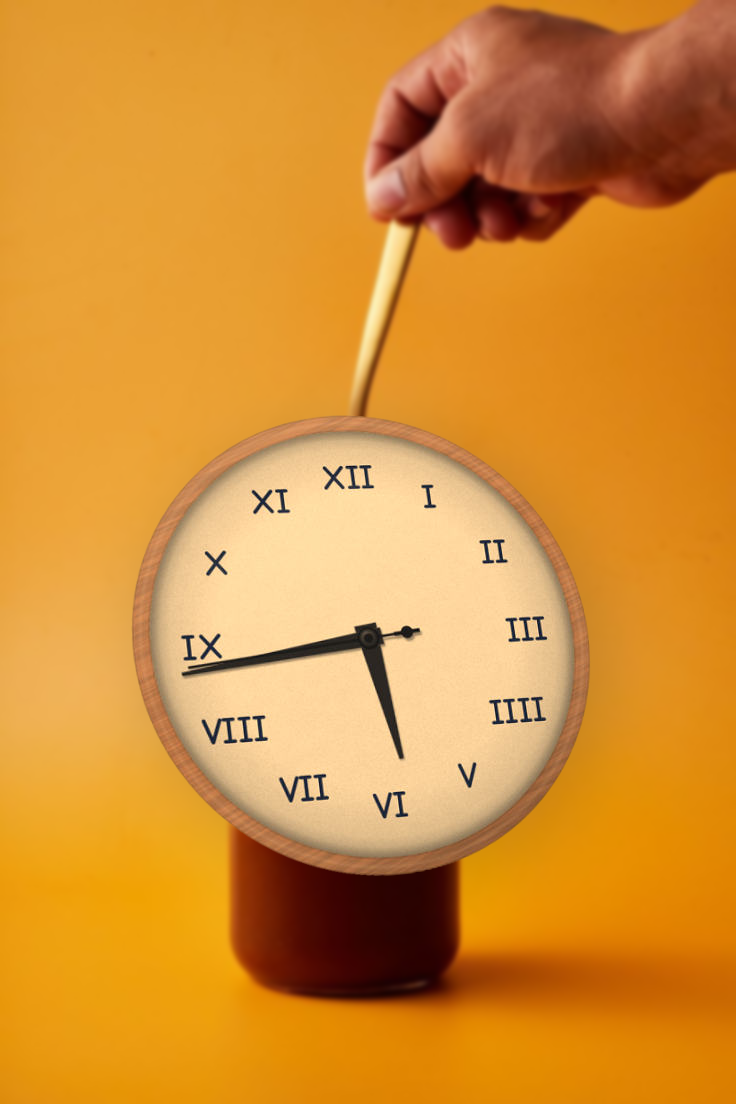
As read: 5.43.44
